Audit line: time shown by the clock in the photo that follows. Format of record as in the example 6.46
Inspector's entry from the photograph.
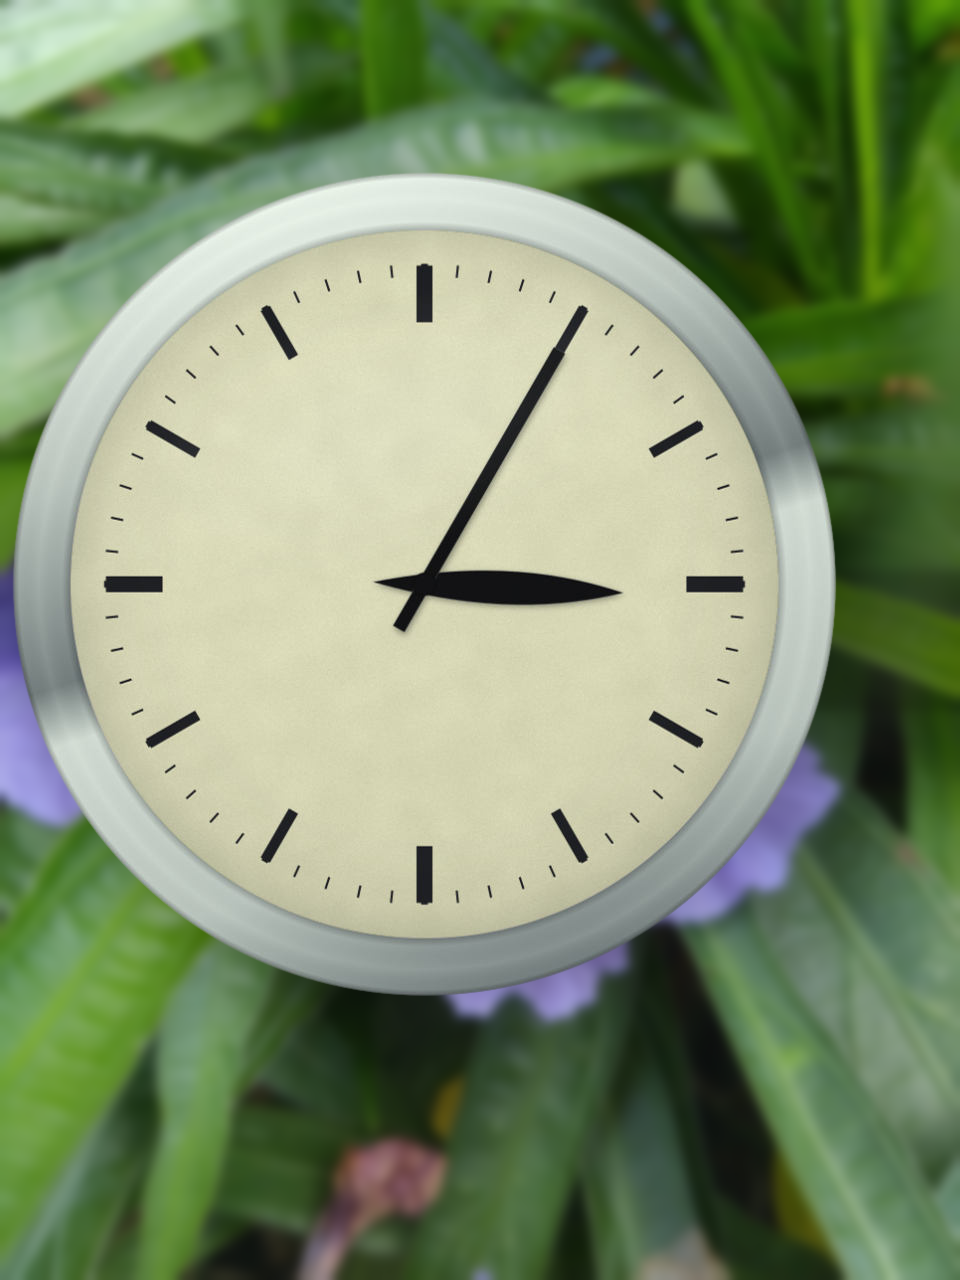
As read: 3.05
